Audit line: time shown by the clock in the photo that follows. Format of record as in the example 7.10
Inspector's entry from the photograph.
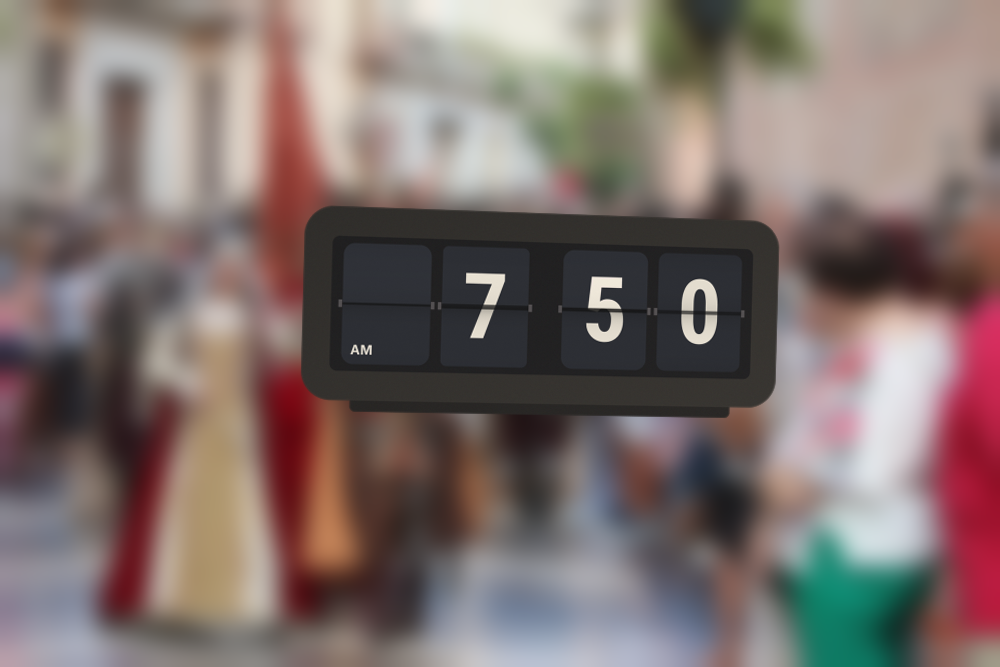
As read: 7.50
